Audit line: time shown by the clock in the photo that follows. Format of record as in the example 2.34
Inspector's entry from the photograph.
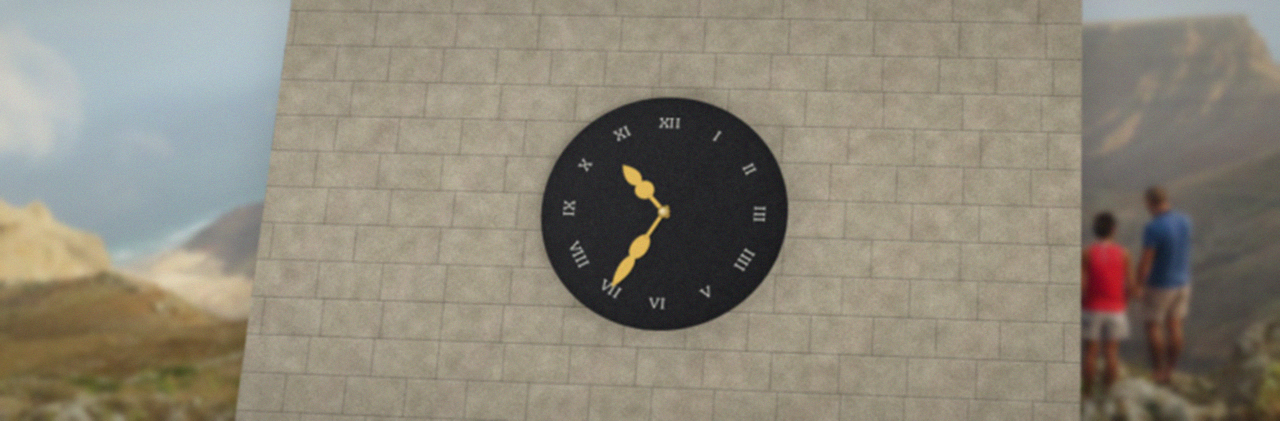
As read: 10.35
